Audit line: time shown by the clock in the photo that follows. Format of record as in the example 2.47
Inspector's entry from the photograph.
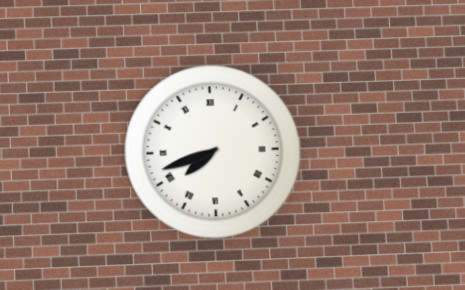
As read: 7.42
